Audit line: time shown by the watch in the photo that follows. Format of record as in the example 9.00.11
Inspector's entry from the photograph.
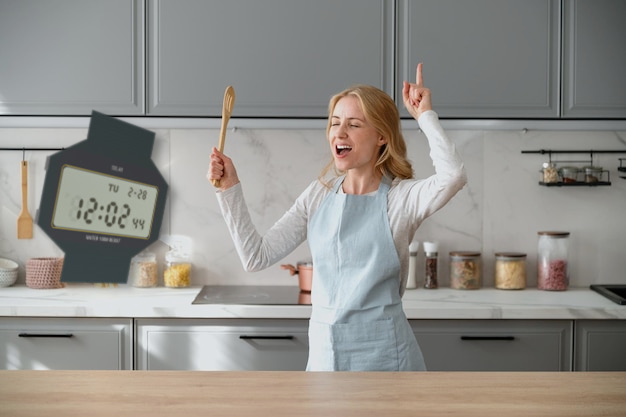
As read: 12.02.44
